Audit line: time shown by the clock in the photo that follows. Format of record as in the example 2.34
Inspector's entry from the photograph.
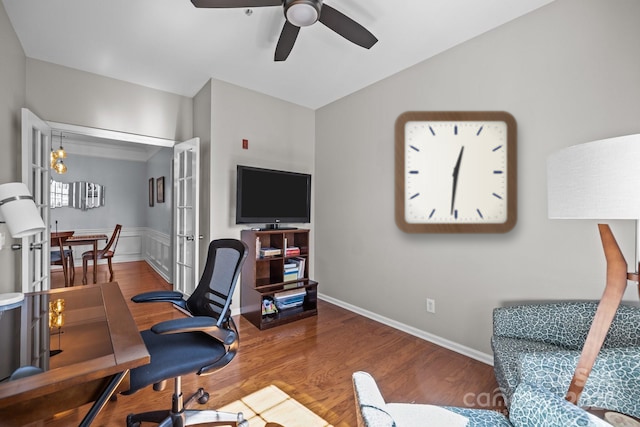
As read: 12.31
